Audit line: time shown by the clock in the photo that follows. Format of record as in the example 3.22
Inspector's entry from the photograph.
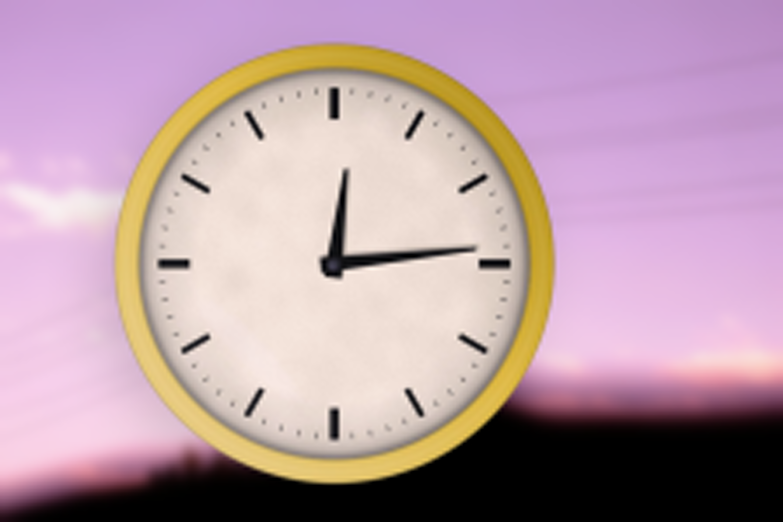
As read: 12.14
